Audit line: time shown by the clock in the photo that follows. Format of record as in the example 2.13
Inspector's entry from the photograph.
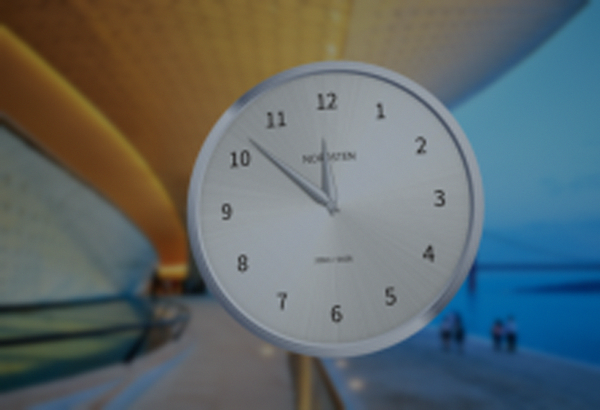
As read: 11.52
